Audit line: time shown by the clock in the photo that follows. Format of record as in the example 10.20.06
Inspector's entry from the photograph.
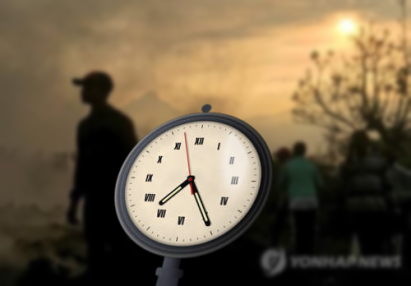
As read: 7.24.57
